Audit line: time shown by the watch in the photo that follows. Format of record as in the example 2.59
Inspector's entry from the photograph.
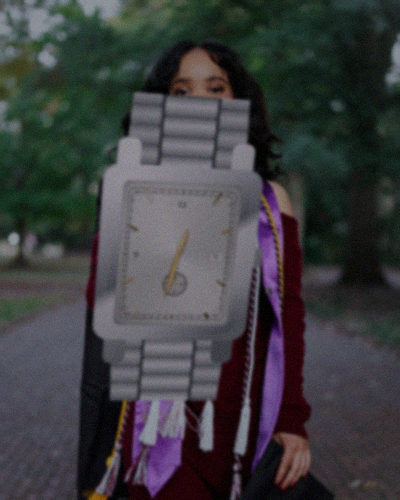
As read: 12.32
